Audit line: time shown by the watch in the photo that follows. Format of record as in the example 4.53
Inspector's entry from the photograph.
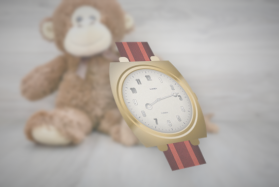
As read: 8.13
